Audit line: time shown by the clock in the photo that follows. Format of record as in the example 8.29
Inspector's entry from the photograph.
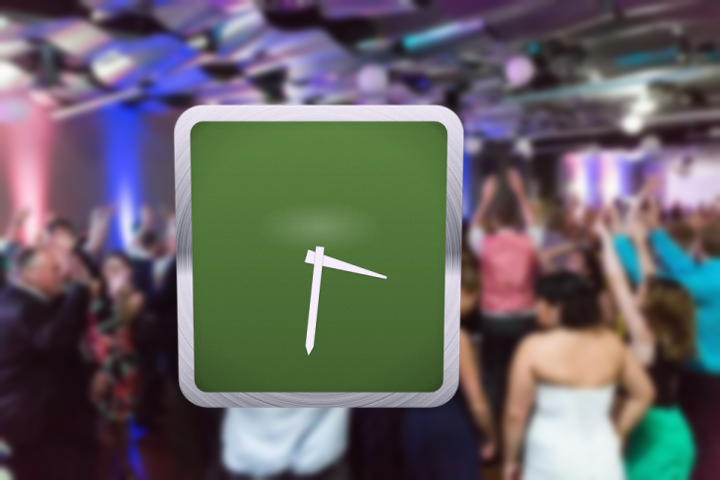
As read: 3.31
